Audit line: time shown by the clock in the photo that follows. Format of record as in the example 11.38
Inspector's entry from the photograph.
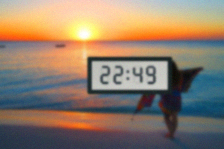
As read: 22.49
